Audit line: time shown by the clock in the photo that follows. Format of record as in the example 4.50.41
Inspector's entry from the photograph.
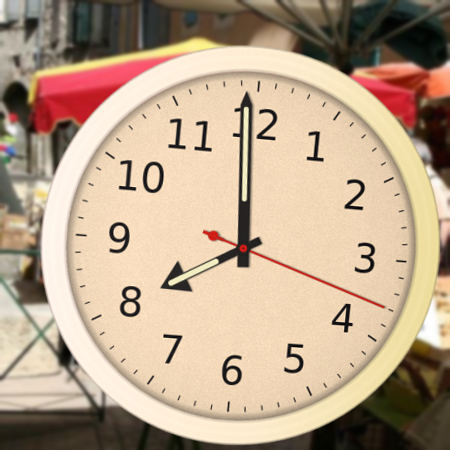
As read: 7.59.18
